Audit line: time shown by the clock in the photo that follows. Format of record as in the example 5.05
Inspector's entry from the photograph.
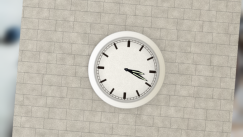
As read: 3.19
